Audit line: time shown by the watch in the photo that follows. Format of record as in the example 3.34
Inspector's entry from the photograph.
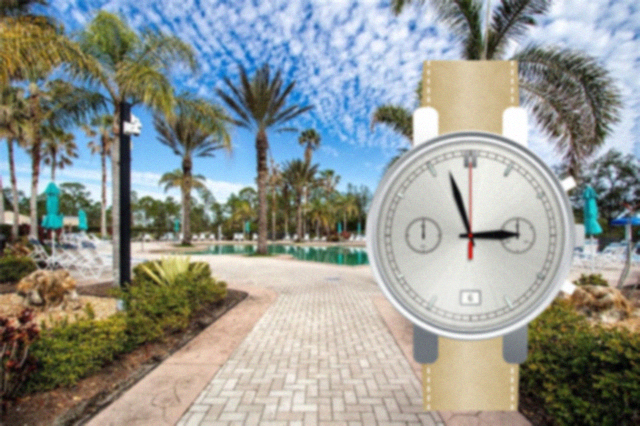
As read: 2.57
